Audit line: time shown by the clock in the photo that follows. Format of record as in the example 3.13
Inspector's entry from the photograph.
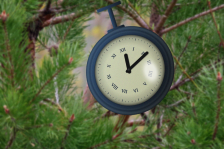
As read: 12.11
